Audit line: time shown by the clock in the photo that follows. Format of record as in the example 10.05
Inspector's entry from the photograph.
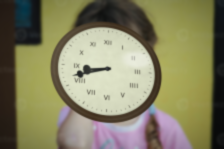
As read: 8.42
